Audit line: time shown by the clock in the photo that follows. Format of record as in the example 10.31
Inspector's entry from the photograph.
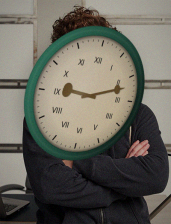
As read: 9.12
